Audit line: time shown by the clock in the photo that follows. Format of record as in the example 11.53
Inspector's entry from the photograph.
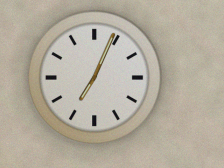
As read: 7.04
